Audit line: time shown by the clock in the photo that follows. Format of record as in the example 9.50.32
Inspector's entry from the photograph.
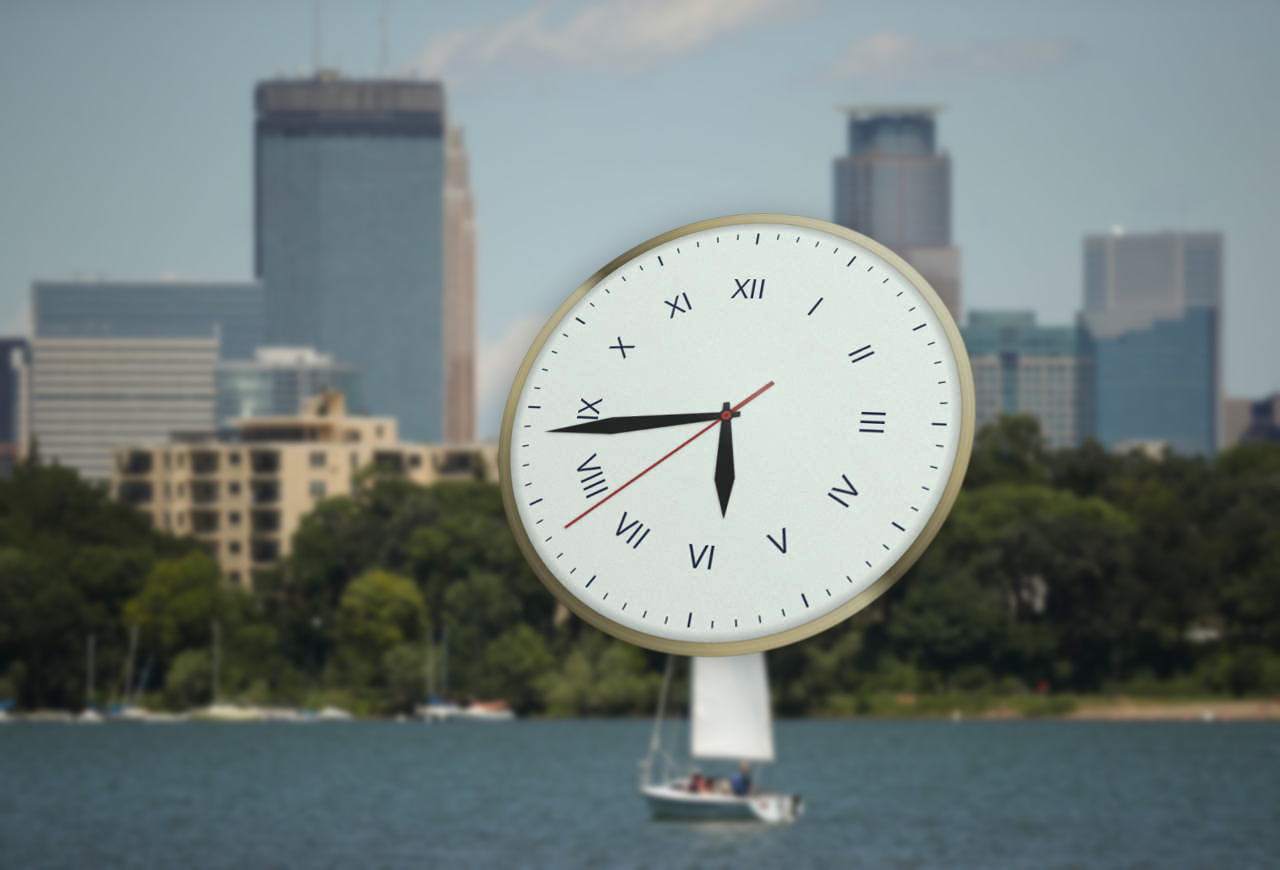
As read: 5.43.38
